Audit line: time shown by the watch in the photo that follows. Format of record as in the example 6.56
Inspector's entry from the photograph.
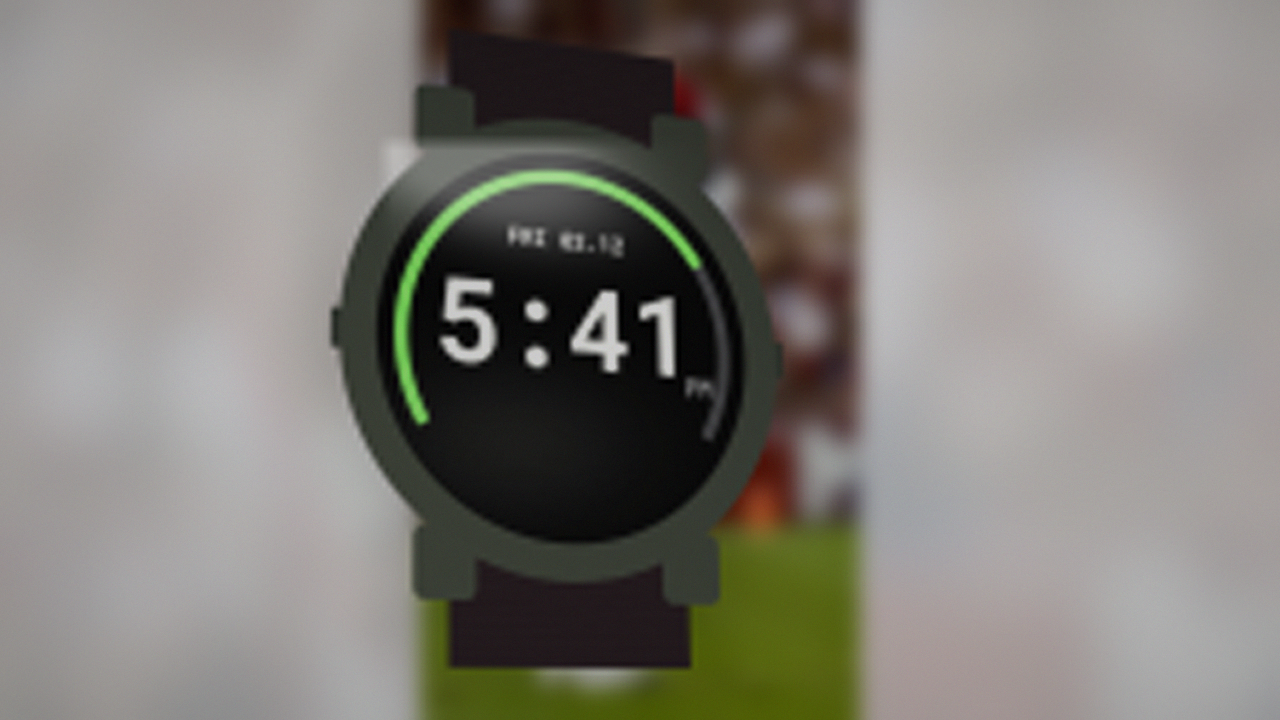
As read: 5.41
